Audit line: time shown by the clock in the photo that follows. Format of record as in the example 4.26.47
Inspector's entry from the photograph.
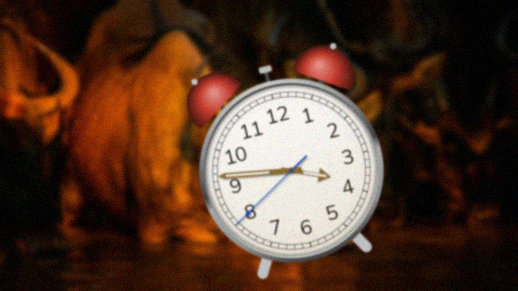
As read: 3.46.40
